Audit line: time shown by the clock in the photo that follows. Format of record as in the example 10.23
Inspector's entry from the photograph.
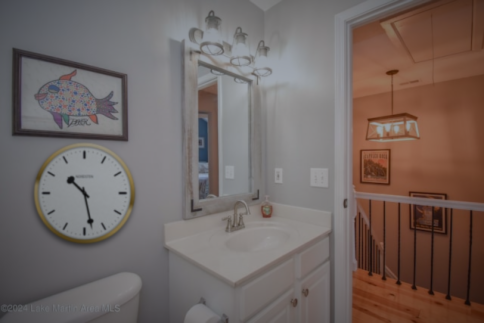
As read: 10.28
